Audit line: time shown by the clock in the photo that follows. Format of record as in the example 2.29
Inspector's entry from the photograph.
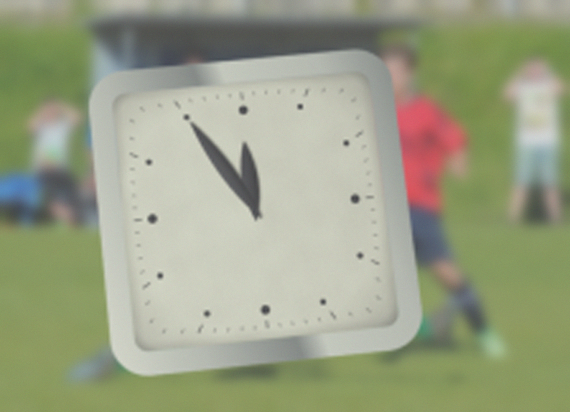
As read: 11.55
